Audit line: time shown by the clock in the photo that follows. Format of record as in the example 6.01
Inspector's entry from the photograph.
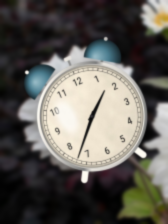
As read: 1.37
